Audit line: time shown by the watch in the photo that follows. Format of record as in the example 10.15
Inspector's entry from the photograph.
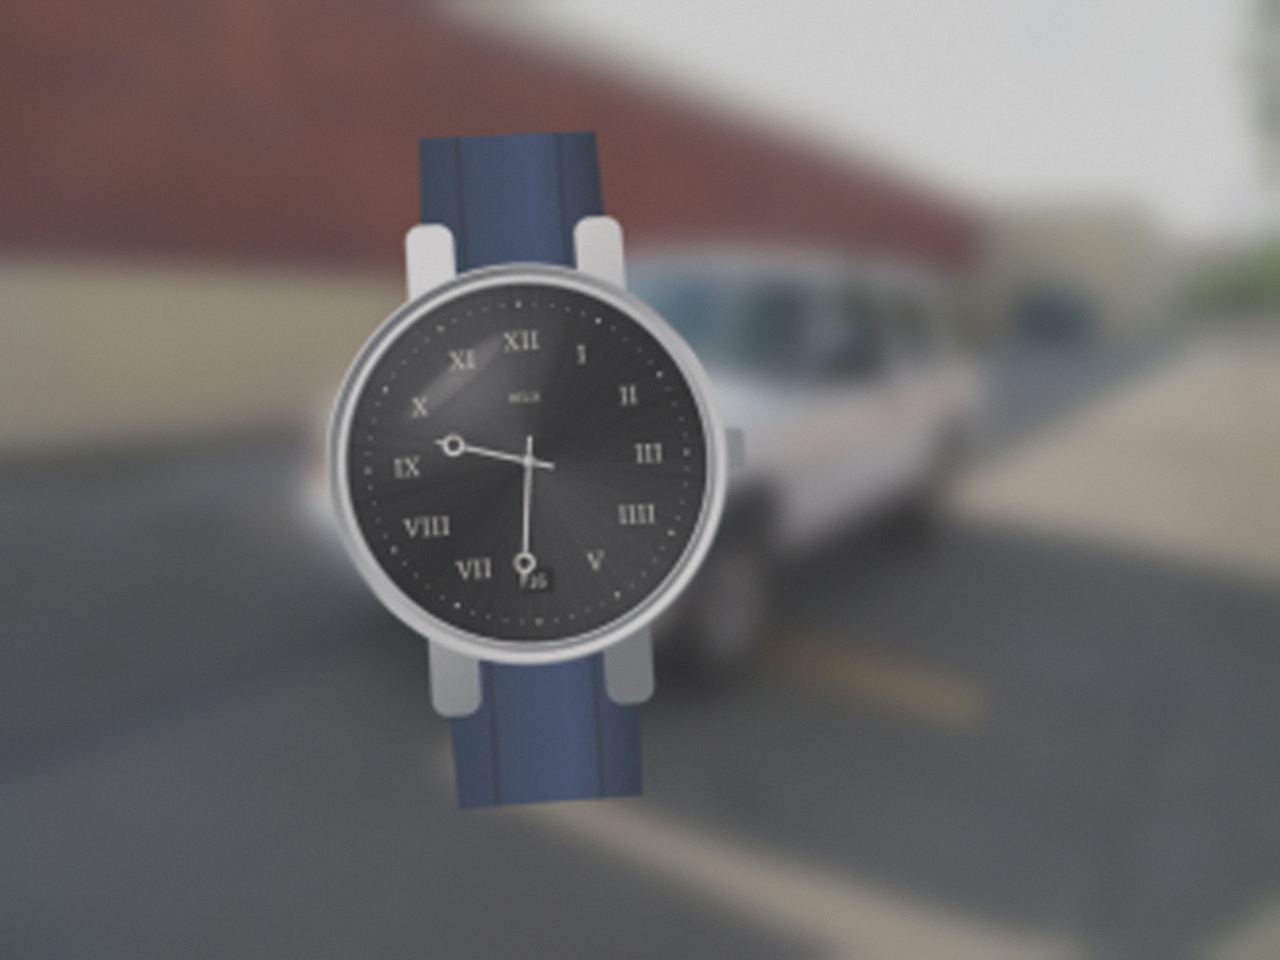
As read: 9.31
